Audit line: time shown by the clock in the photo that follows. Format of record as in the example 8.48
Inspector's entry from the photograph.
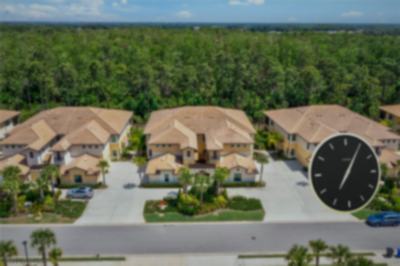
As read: 7.05
